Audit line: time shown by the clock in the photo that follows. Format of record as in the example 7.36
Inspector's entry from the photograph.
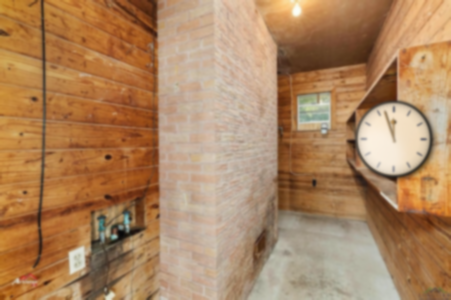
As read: 11.57
